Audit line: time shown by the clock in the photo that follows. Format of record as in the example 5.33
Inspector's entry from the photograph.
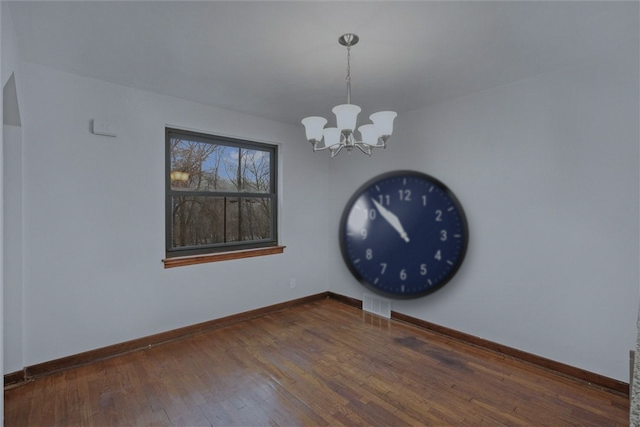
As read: 10.53
